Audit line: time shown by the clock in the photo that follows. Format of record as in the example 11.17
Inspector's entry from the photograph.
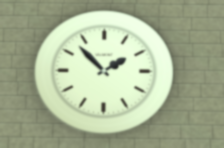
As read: 1.53
